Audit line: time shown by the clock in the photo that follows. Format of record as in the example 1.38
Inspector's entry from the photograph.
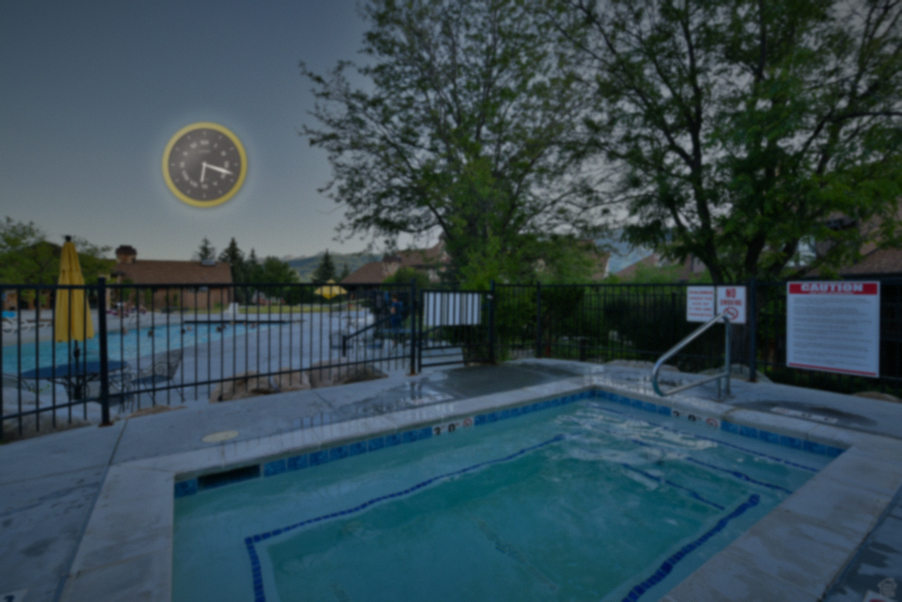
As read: 6.18
